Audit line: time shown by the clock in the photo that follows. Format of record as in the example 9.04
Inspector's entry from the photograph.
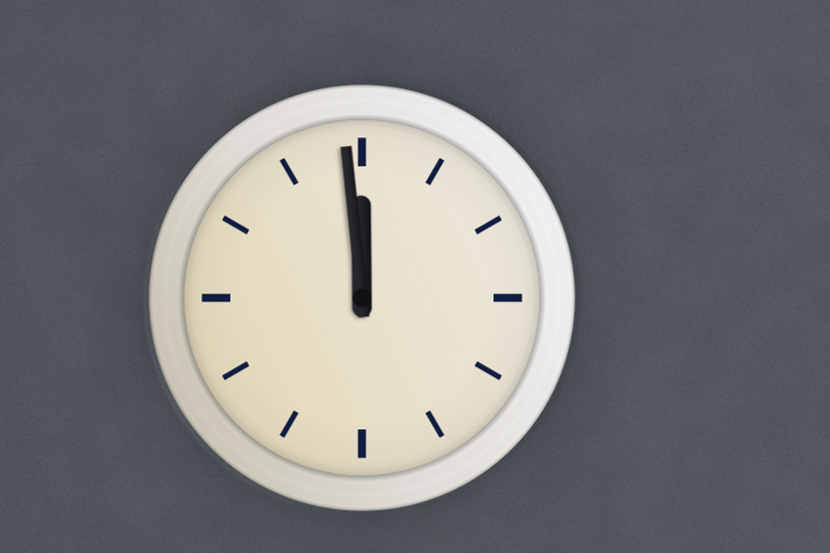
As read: 11.59
